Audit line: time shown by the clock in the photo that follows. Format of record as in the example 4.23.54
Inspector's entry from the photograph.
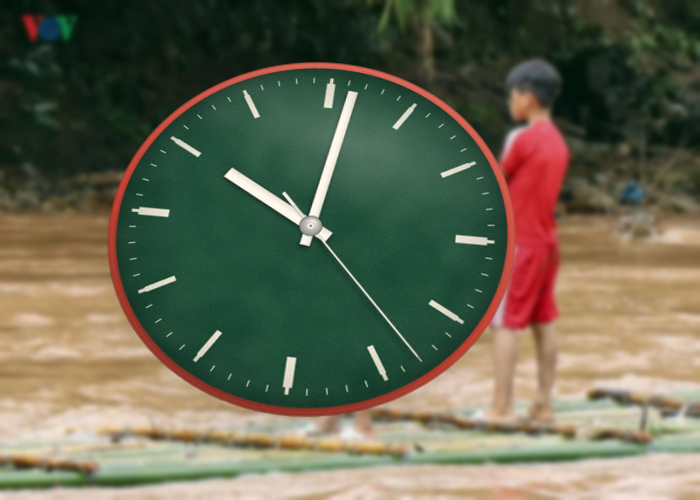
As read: 10.01.23
